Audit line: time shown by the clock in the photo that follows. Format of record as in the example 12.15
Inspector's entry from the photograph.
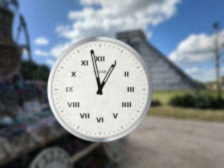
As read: 12.58
